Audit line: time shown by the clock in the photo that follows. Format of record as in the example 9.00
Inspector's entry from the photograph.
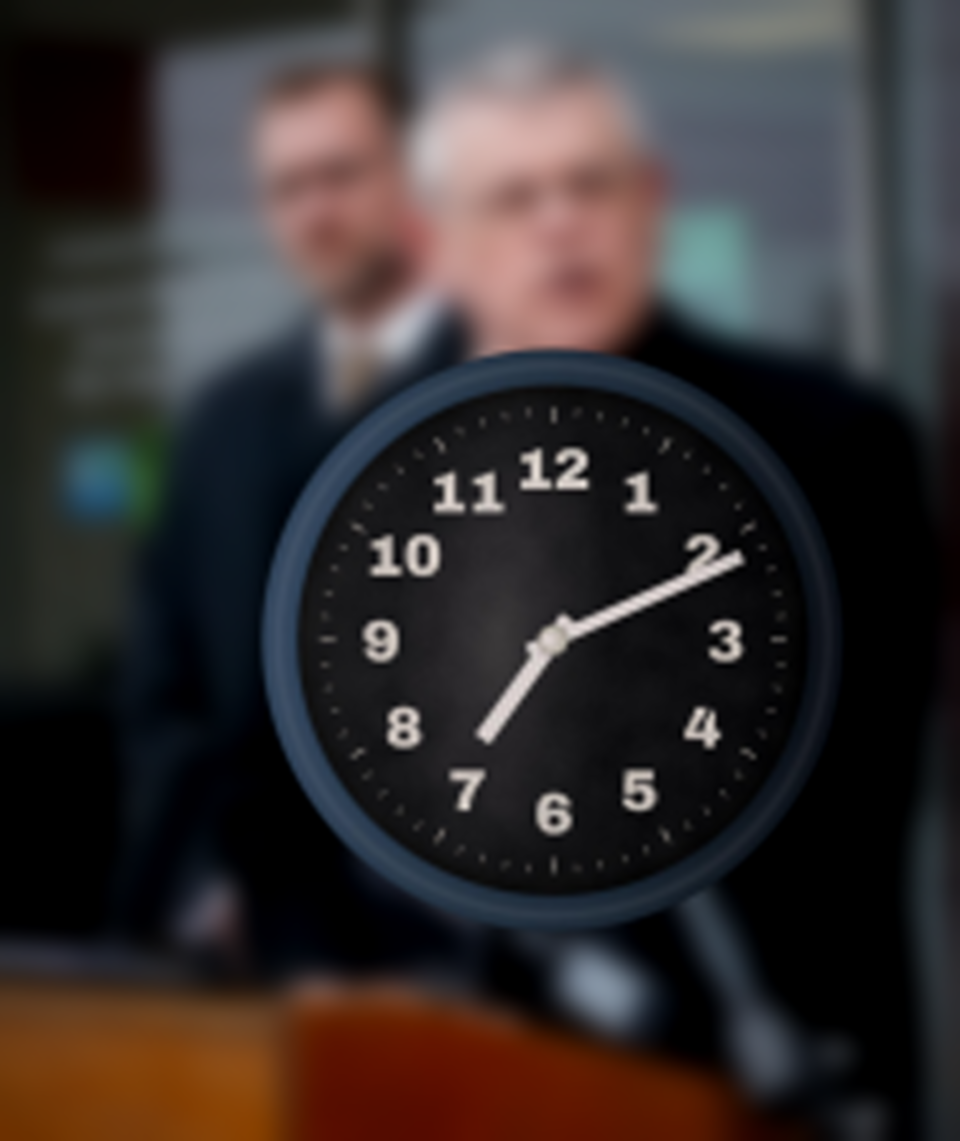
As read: 7.11
